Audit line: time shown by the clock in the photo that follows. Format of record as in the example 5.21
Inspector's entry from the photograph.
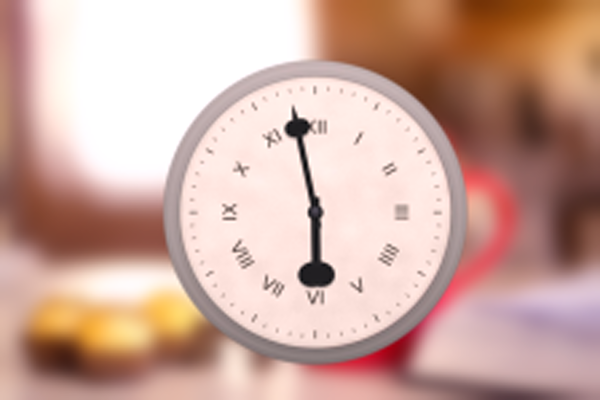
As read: 5.58
